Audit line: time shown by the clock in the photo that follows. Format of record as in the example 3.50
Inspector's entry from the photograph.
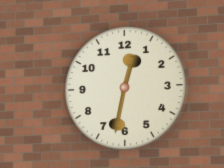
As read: 12.32
